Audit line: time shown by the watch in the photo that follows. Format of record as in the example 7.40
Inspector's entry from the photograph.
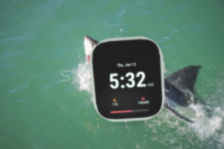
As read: 5.32
